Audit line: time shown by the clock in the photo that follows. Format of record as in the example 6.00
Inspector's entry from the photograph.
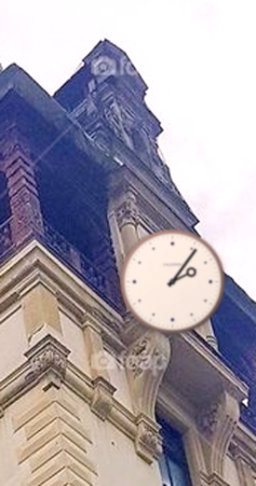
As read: 2.06
